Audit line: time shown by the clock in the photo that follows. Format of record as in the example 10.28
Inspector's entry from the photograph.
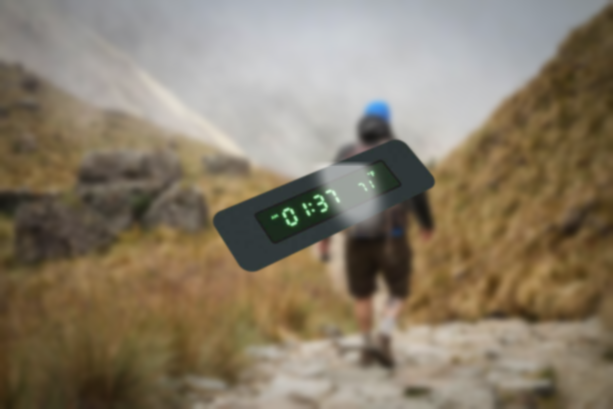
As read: 1.37
